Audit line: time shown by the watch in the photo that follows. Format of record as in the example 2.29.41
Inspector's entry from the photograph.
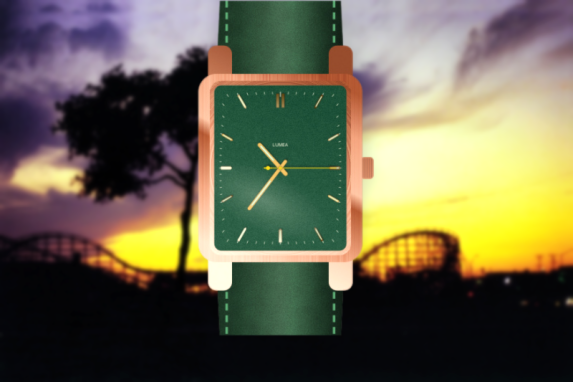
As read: 10.36.15
